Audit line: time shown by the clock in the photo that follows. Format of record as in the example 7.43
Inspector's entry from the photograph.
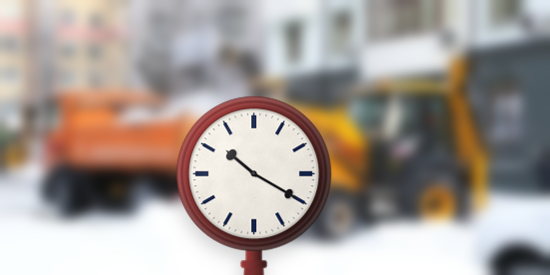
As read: 10.20
